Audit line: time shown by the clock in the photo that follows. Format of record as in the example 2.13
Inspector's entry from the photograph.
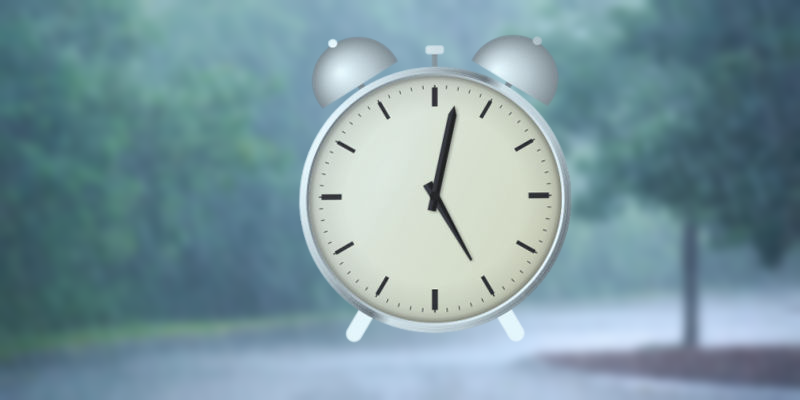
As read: 5.02
